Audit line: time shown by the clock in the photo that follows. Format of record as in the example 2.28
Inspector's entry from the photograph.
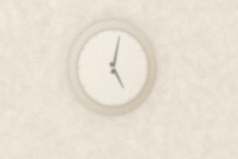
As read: 5.02
